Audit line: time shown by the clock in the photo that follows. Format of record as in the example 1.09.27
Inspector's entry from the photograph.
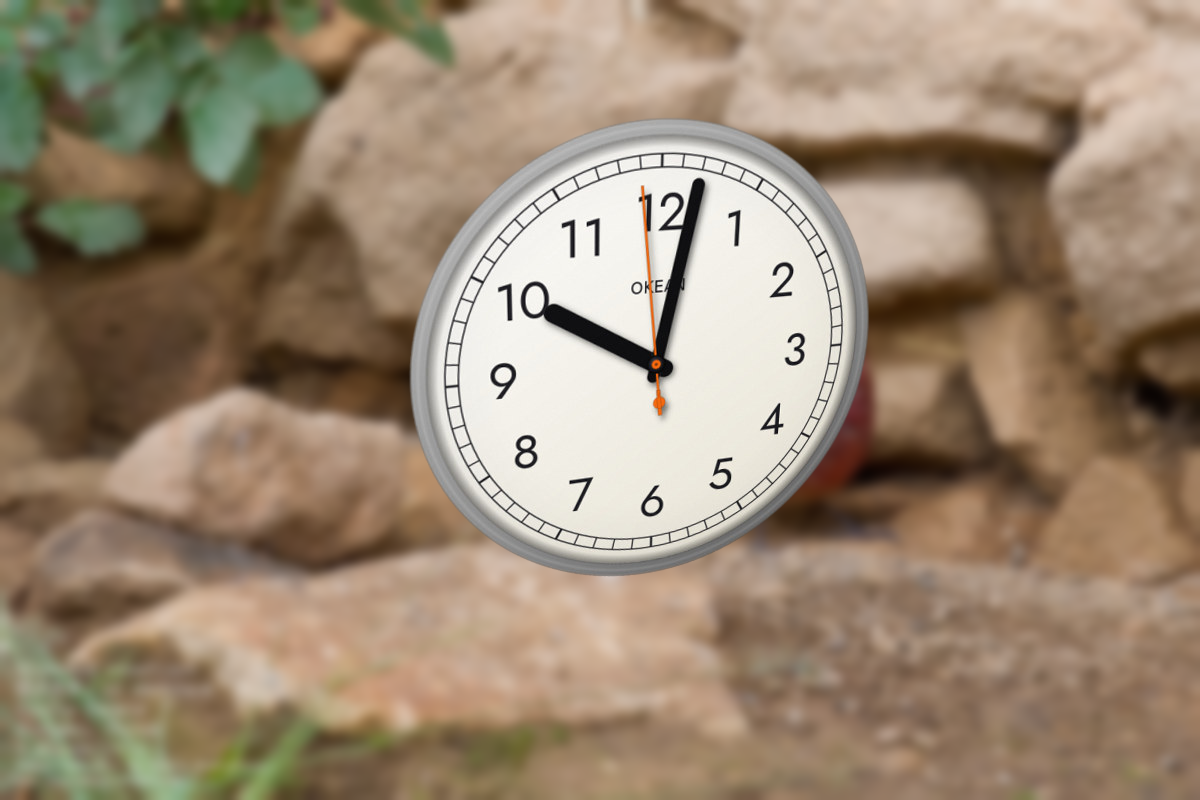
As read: 10.01.59
